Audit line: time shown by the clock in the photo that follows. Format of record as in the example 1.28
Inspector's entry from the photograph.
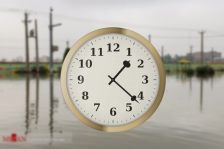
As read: 1.22
